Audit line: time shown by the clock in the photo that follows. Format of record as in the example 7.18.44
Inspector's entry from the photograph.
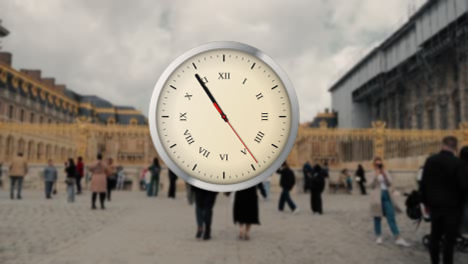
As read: 10.54.24
